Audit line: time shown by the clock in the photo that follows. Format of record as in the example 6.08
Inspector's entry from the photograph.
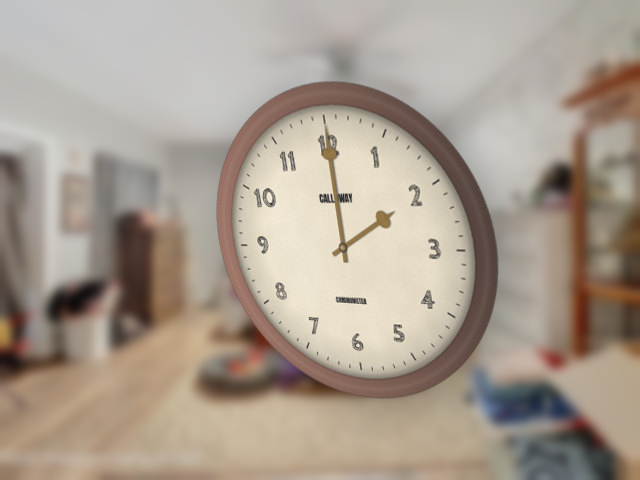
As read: 2.00
